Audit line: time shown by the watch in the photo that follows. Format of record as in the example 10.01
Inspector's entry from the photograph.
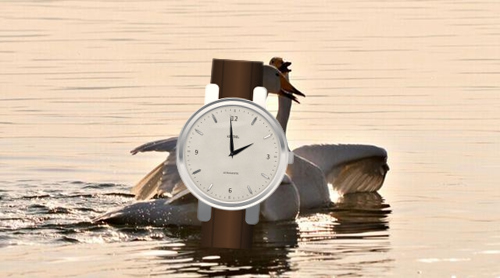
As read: 1.59
